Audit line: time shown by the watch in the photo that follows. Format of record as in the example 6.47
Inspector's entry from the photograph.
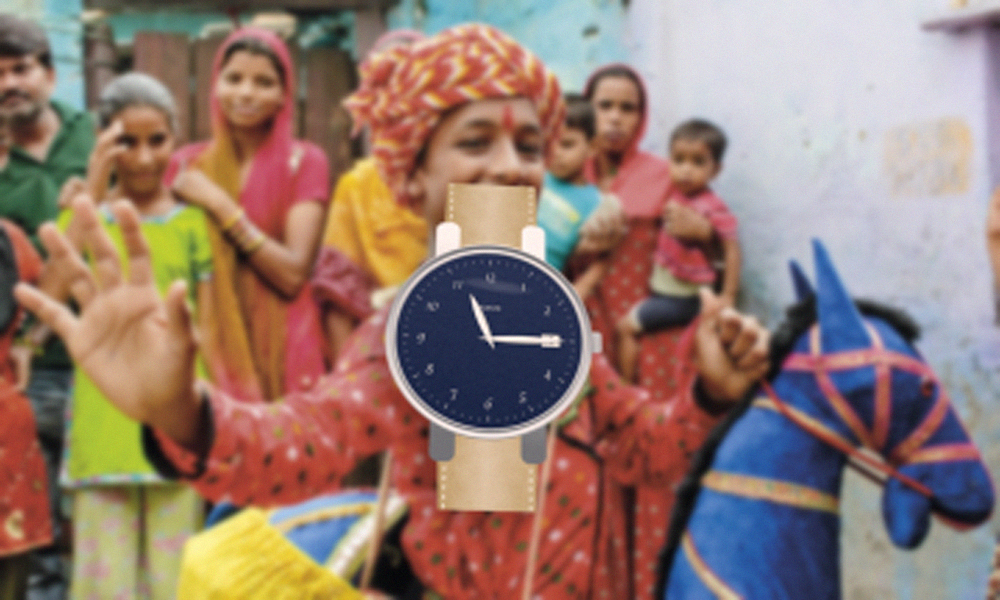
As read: 11.15
